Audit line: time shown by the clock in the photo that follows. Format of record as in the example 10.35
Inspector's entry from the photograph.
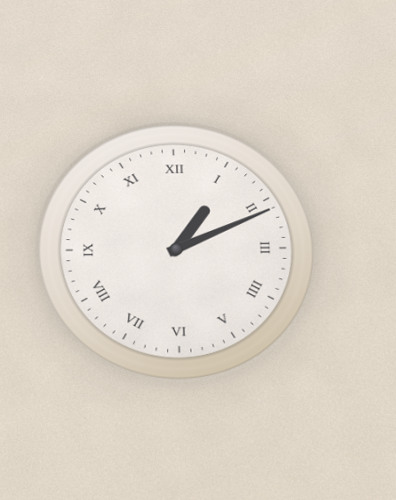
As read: 1.11
